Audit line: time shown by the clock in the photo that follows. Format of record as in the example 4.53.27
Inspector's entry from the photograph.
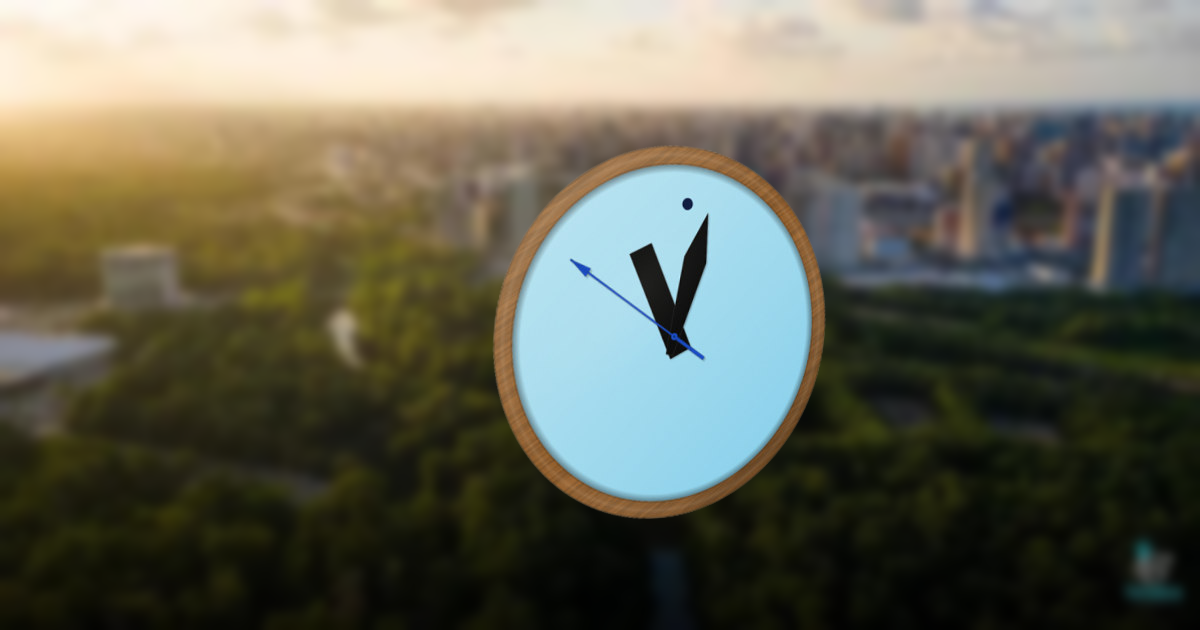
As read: 11.01.50
